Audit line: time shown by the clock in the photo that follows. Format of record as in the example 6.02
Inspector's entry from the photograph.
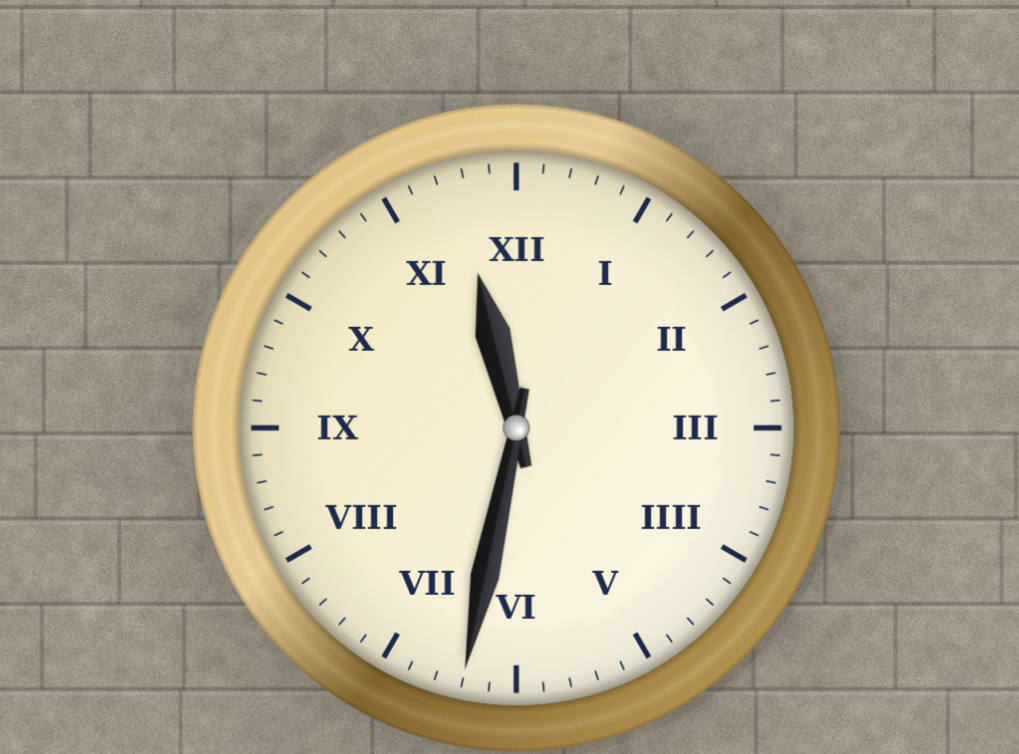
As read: 11.32
